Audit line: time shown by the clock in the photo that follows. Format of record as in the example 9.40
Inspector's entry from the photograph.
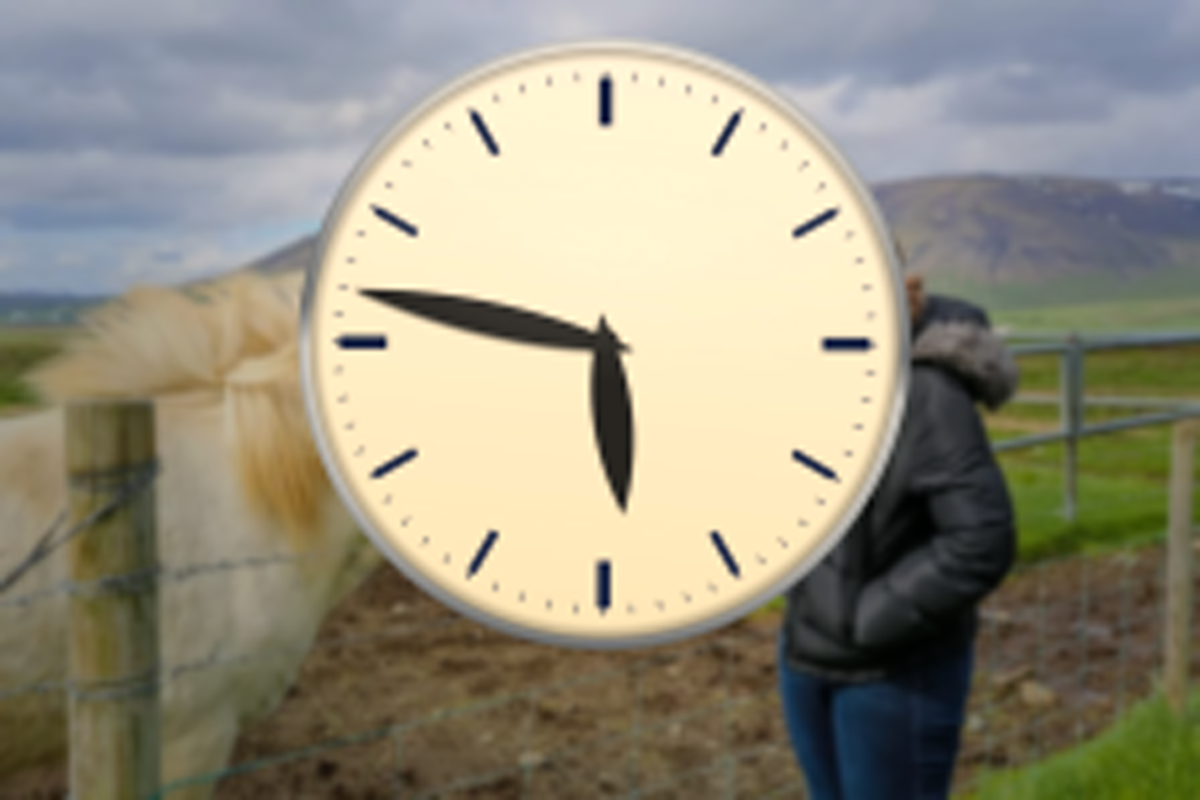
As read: 5.47
